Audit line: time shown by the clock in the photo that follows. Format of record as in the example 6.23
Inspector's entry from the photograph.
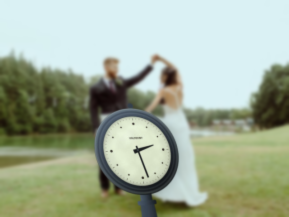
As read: 2.28
